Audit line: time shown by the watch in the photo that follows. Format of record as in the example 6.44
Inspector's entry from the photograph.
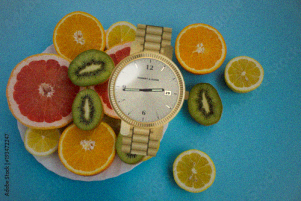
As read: 2.44
